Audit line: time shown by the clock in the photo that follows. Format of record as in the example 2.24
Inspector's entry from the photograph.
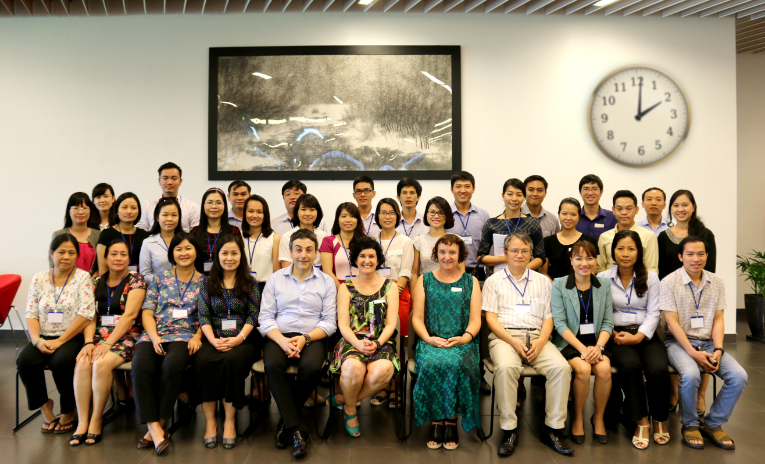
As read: 2.01
